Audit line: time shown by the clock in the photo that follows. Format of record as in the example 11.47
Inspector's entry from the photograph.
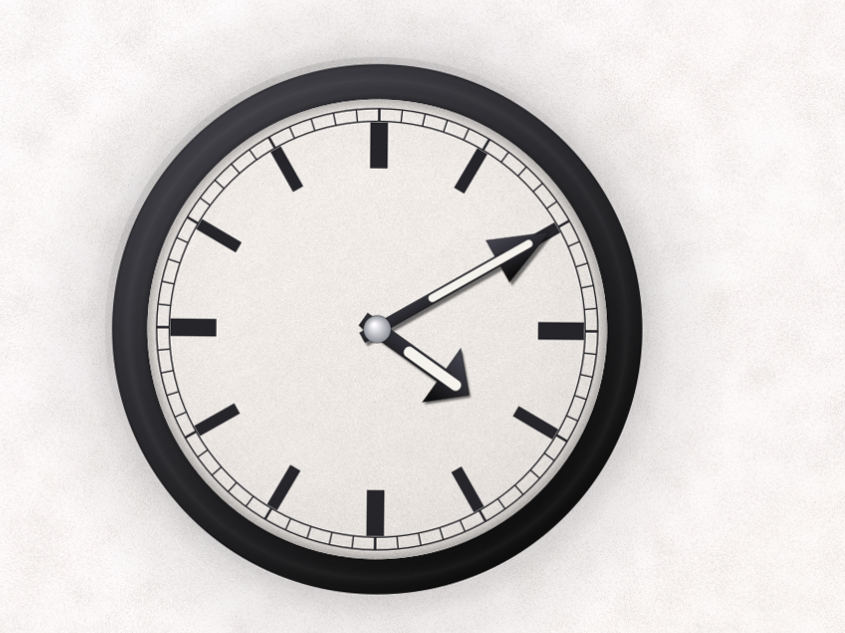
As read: 4.10
